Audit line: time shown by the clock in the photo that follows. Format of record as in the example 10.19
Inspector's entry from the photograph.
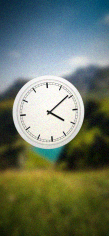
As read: 4.09
